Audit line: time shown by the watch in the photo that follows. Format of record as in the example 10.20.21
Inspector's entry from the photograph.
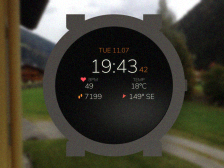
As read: 19.43.42
